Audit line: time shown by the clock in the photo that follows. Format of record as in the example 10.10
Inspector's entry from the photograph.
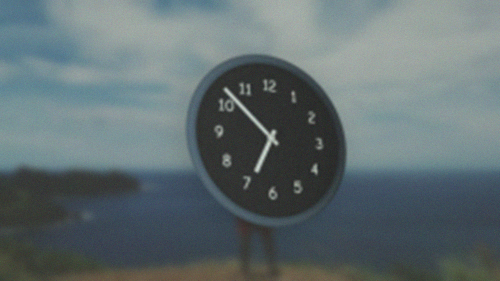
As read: 6.52
